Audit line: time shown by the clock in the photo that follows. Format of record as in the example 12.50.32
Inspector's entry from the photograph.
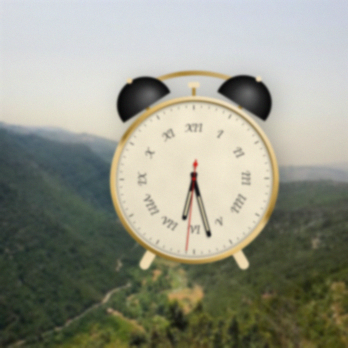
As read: 6.27.31
